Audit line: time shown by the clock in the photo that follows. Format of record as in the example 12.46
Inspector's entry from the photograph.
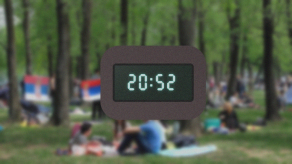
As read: 20.52
